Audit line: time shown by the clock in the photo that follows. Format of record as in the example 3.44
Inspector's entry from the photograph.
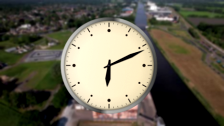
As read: 6.11
